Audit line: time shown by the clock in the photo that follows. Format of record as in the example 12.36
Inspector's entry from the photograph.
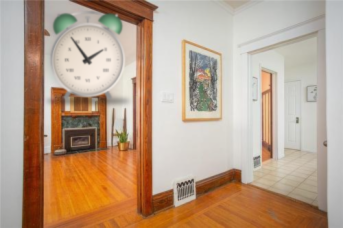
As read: 1.54
